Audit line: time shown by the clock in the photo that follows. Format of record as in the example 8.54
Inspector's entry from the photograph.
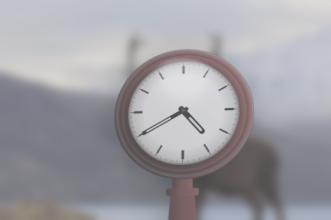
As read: 4.40
